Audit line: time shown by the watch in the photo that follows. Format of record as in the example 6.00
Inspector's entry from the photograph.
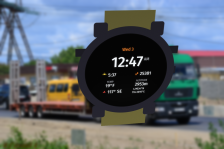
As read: 12.47
